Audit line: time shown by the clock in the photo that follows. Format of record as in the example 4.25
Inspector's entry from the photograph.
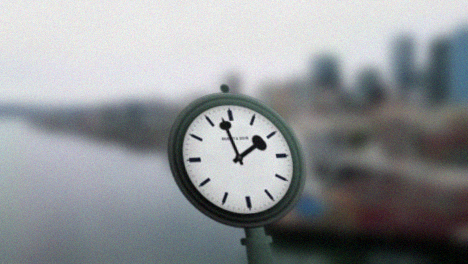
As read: 1.58
